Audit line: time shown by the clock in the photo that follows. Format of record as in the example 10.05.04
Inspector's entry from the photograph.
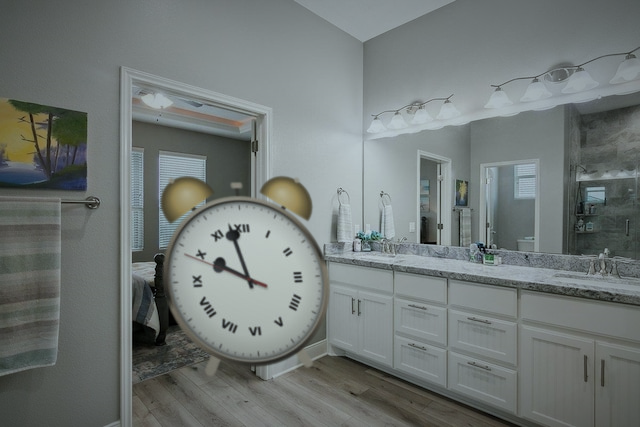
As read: 9.57.49
